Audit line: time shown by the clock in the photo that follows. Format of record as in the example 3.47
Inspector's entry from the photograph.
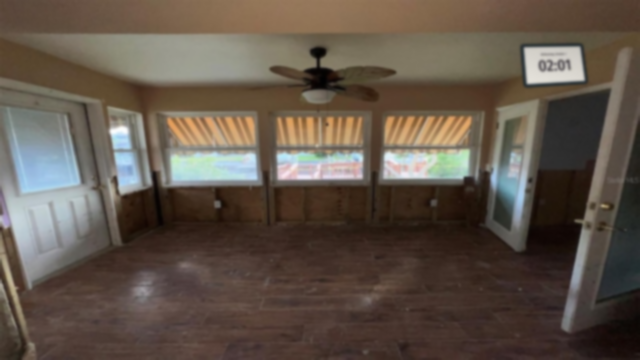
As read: 2.01
